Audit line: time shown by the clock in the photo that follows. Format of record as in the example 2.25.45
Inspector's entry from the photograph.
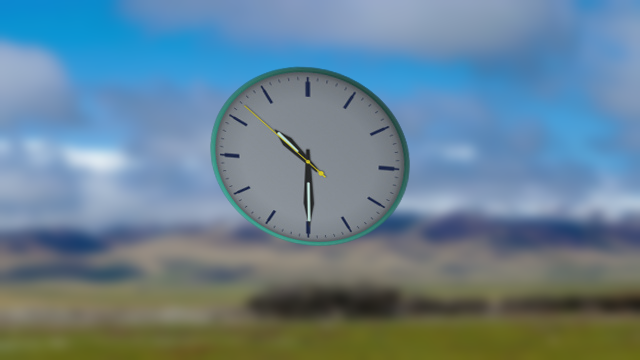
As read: 10.29.52
